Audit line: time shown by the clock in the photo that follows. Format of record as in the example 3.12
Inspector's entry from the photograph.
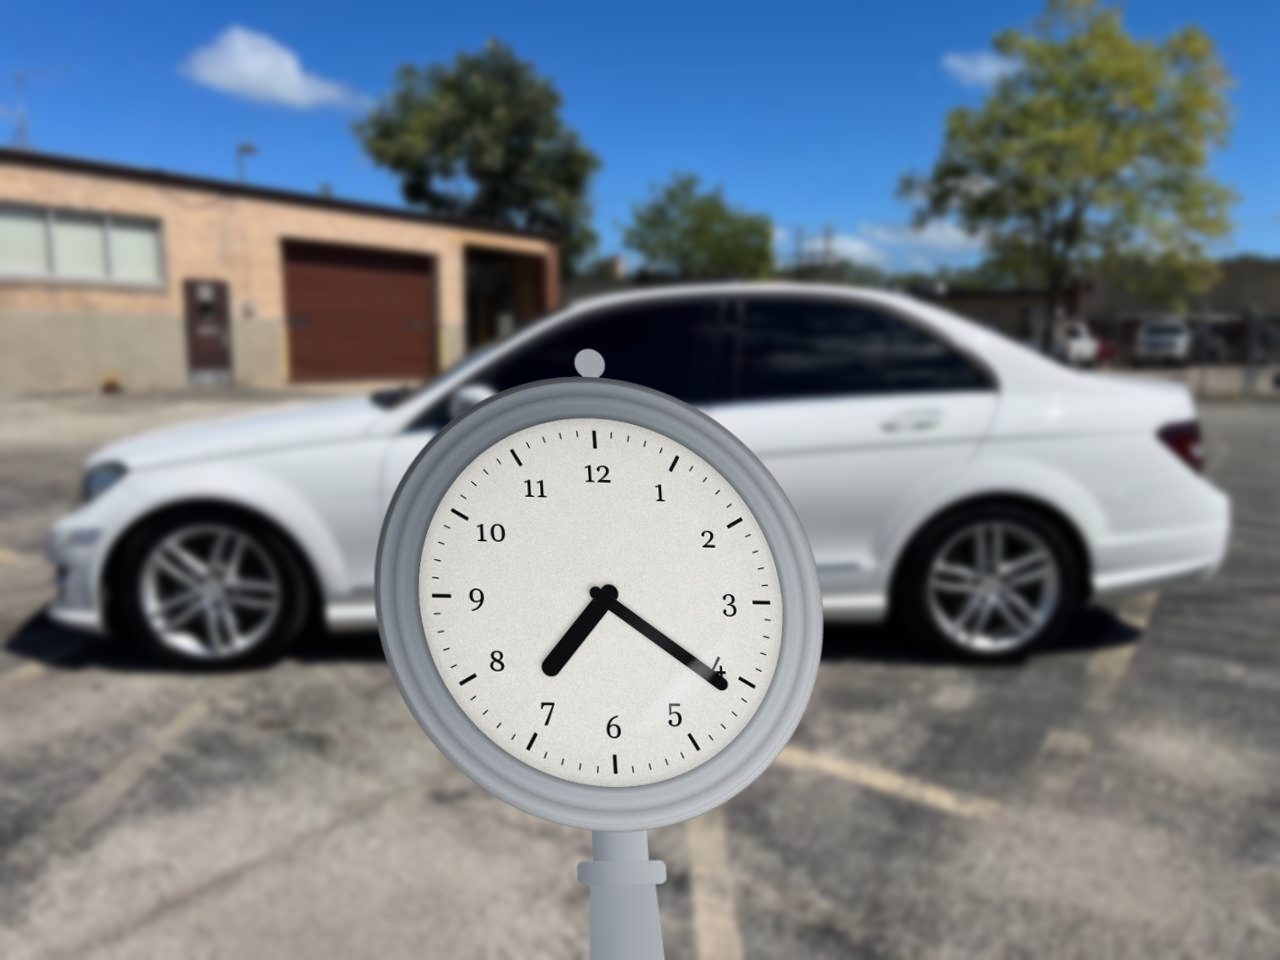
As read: 7.21
